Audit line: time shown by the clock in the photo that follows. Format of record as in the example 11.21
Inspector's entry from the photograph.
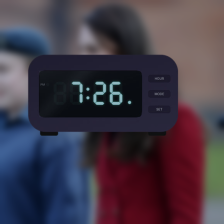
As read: 7.26
